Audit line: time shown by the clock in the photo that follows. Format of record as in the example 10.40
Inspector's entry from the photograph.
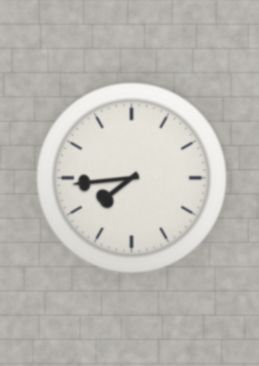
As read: 7.44
